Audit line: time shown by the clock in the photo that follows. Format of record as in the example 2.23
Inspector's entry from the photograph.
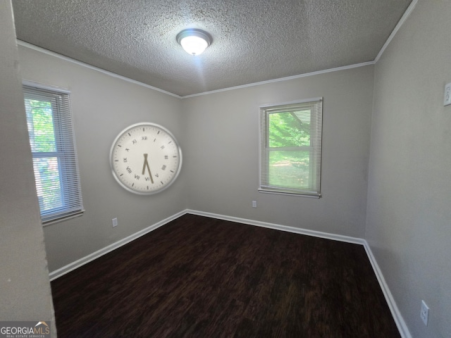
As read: 6.28
